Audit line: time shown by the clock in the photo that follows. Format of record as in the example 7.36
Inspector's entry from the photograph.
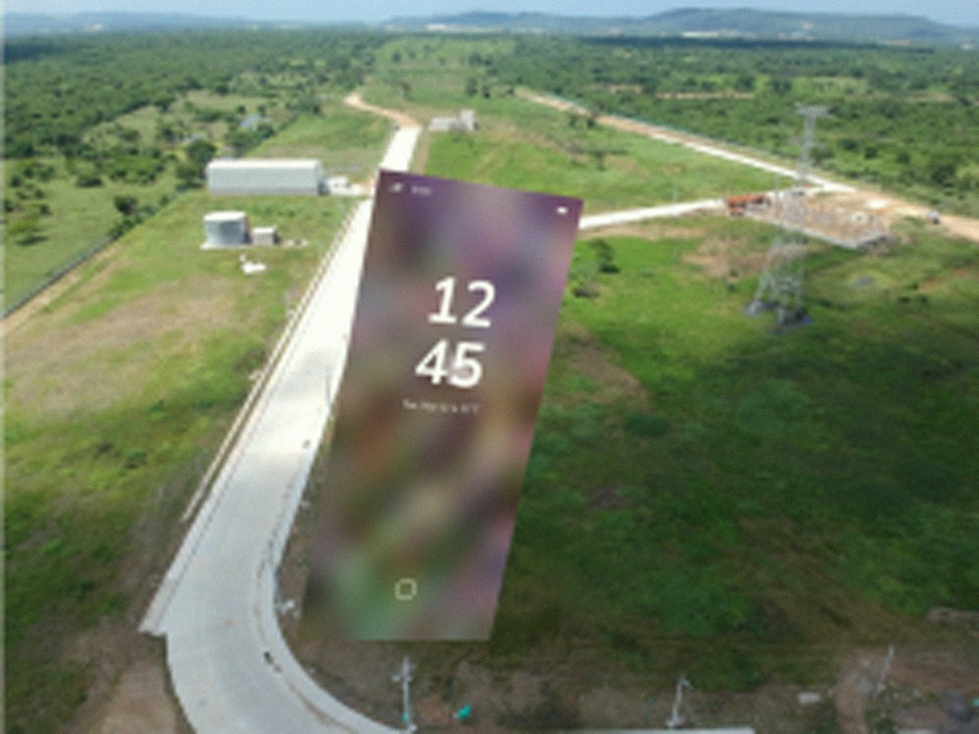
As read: 12.45
